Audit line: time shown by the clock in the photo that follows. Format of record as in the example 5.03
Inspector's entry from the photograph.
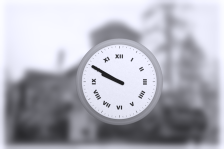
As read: 9.50
